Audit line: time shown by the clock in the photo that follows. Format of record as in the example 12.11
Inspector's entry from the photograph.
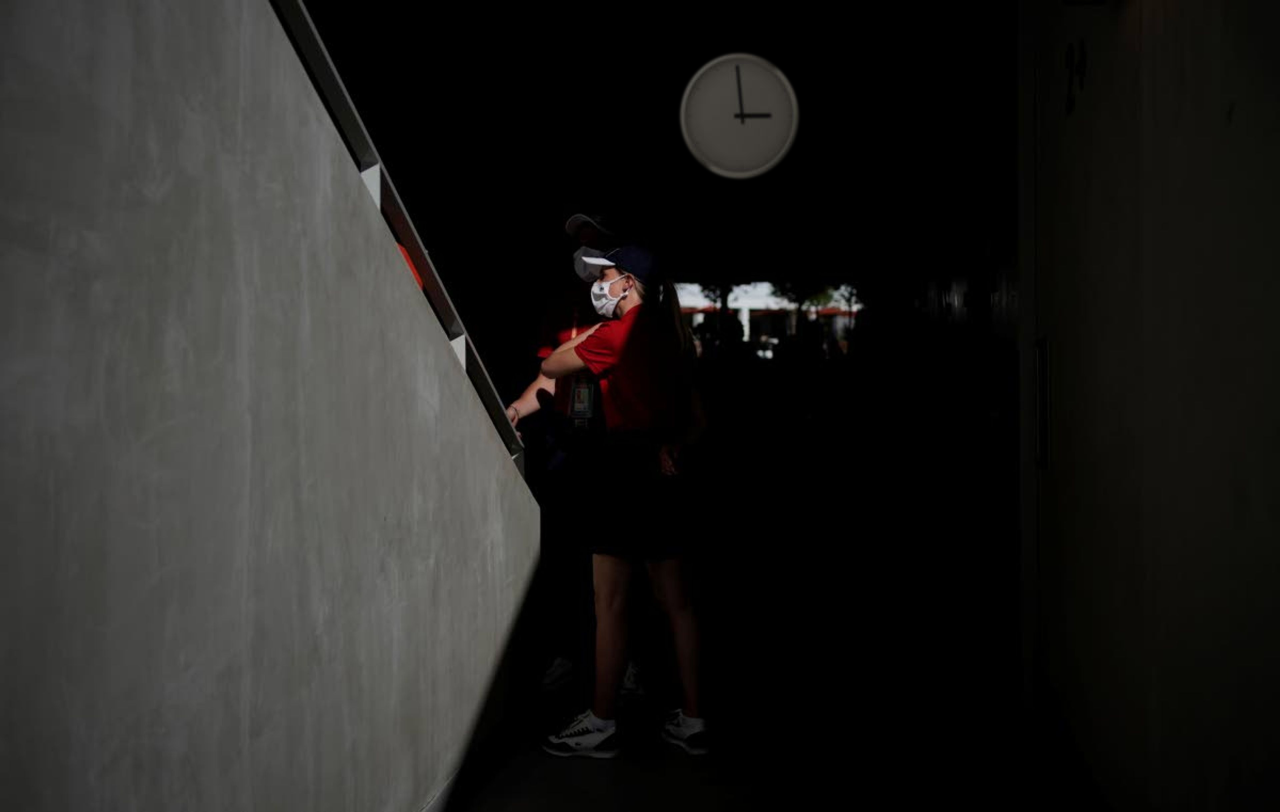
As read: 2.59
